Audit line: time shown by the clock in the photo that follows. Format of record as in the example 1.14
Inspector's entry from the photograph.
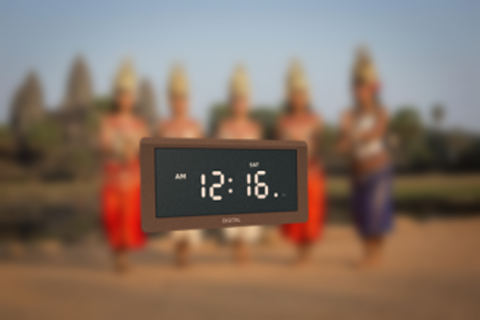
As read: 12.16
